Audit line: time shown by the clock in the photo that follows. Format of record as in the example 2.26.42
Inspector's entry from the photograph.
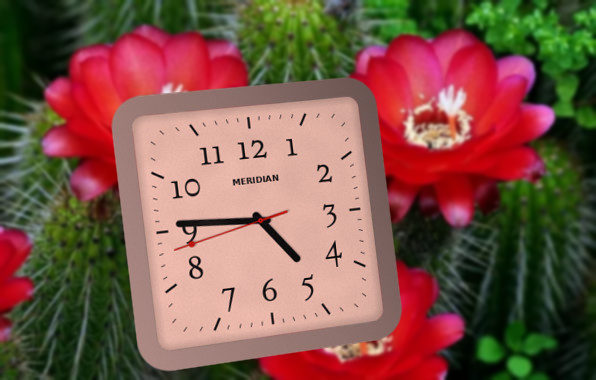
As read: 4.45.43
